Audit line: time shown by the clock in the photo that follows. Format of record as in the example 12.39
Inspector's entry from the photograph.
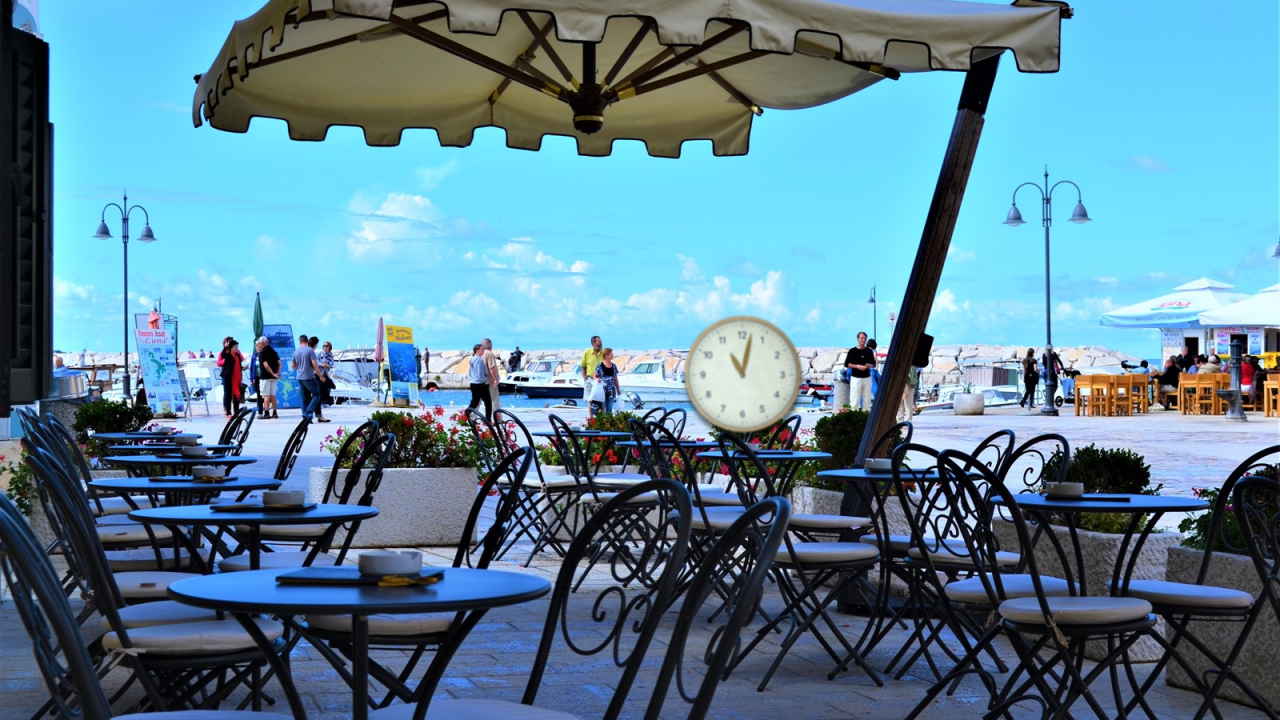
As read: 11.02
